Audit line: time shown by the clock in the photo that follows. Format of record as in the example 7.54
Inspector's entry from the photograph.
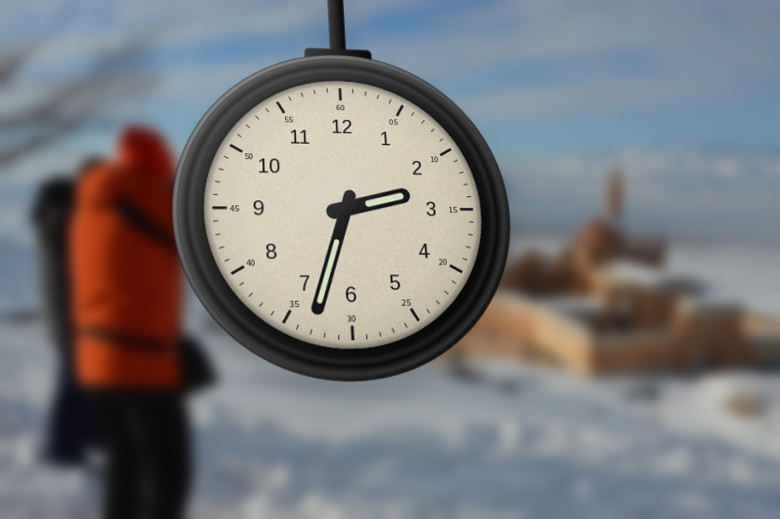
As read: 2.33
